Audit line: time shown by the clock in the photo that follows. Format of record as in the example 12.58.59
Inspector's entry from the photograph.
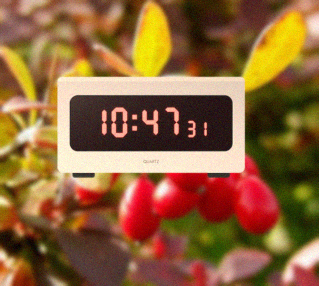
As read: 10.47.31
